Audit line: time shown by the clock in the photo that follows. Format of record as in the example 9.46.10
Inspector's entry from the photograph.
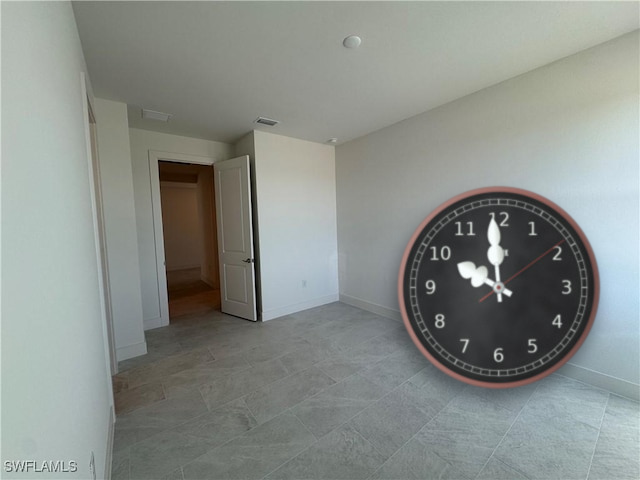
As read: 9.59.09
